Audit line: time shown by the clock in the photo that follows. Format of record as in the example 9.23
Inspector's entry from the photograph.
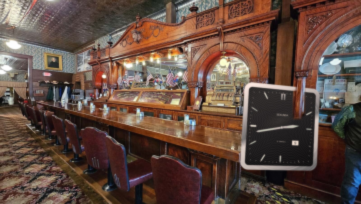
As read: 2.43
